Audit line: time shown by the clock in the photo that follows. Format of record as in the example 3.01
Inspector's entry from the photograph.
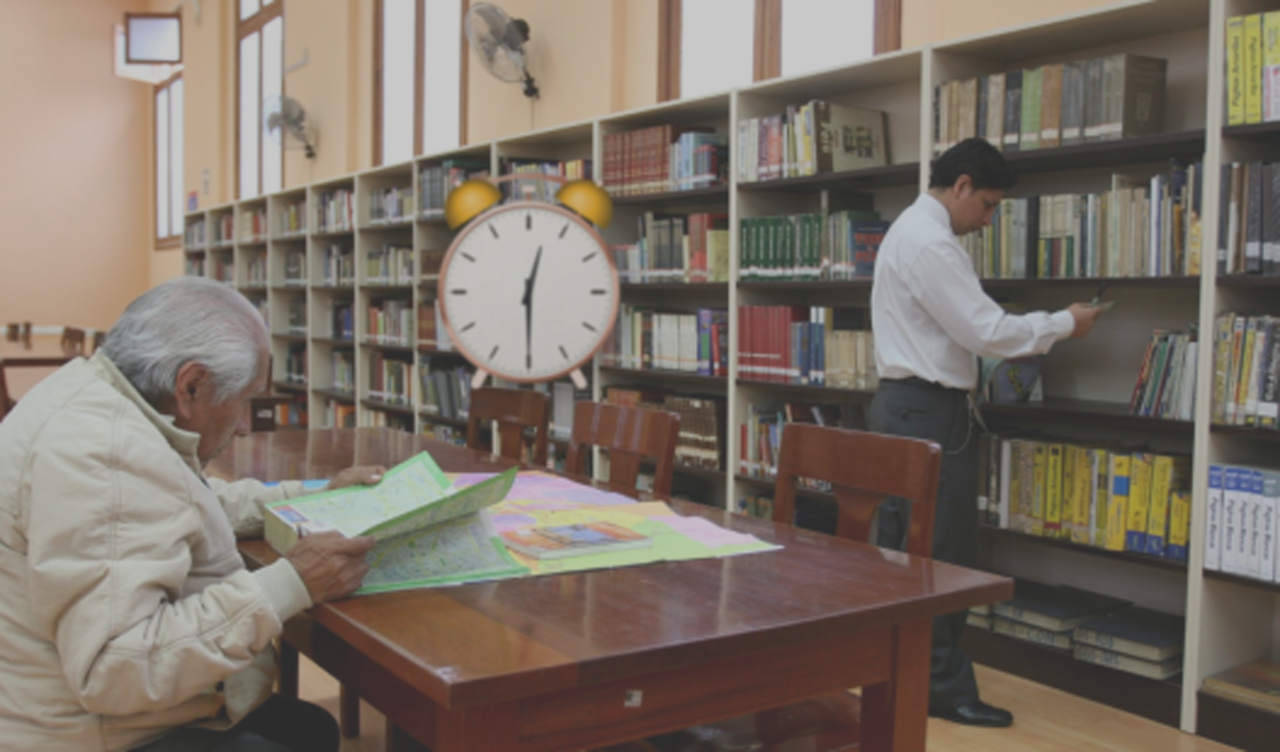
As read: 12.30
